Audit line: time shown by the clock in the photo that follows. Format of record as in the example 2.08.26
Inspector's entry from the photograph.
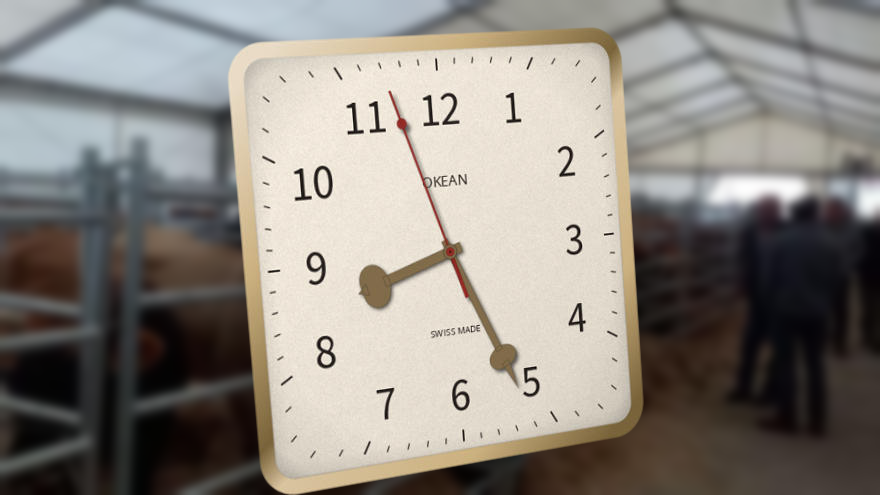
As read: 8.25.57
